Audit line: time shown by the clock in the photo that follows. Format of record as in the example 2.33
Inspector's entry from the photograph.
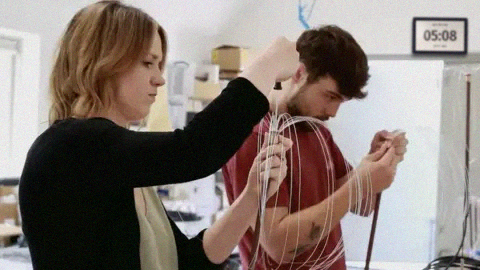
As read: 5.08
